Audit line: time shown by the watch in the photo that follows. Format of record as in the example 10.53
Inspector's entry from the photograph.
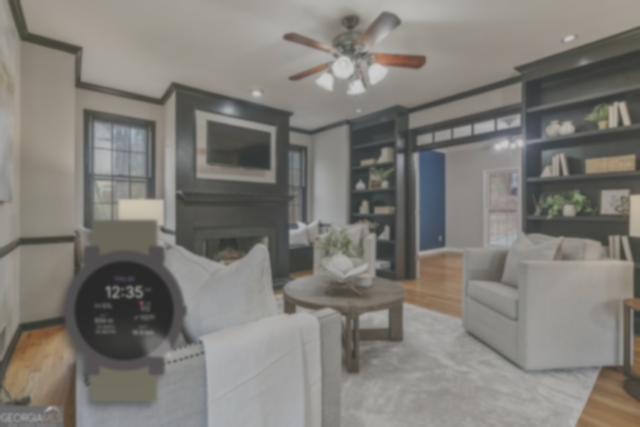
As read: 12.35
